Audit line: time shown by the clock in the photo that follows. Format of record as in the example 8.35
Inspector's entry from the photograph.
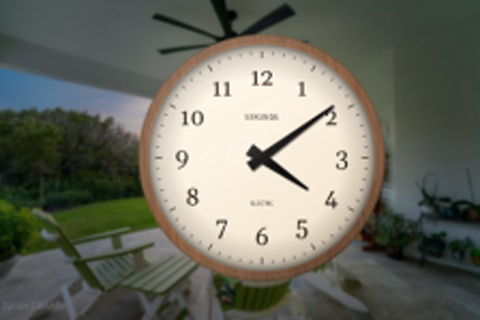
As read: 4.09
